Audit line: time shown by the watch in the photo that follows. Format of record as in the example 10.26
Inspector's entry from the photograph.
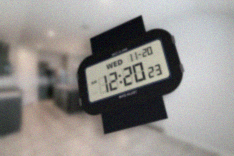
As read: 12.20
